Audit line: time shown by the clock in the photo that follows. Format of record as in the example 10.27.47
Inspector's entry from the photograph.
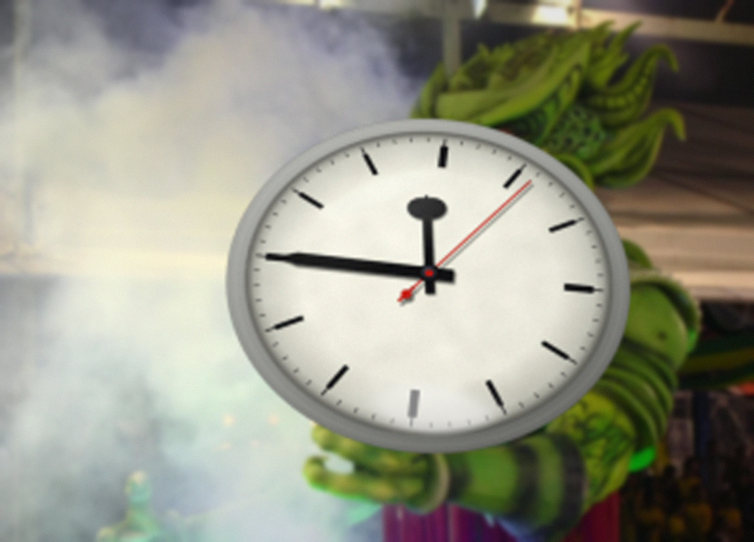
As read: 11.45.06
